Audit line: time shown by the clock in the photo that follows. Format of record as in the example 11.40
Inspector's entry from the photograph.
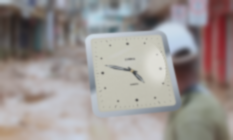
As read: 4.48
